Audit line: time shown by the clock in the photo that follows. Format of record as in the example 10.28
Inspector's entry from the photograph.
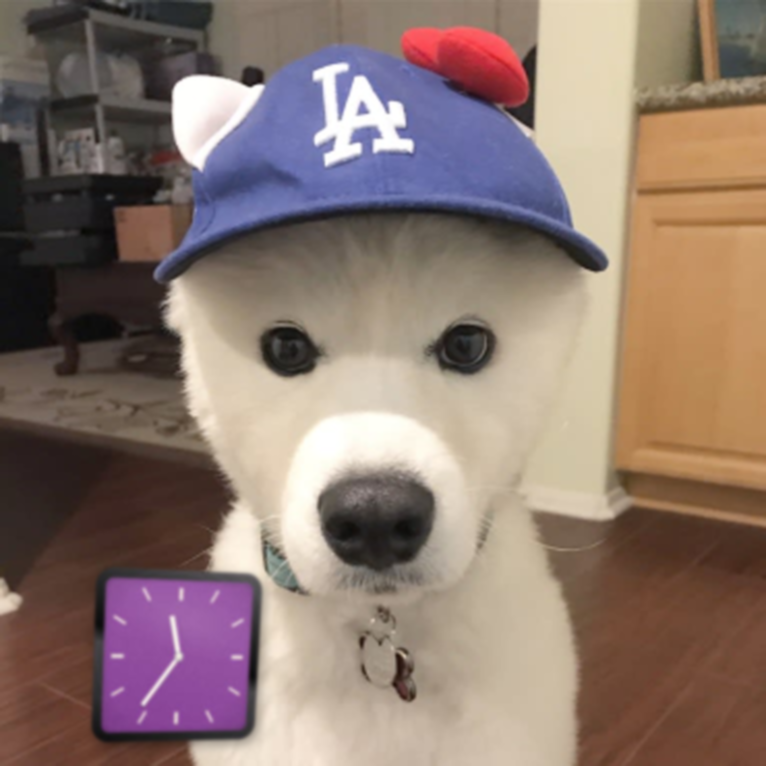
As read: 11.36
